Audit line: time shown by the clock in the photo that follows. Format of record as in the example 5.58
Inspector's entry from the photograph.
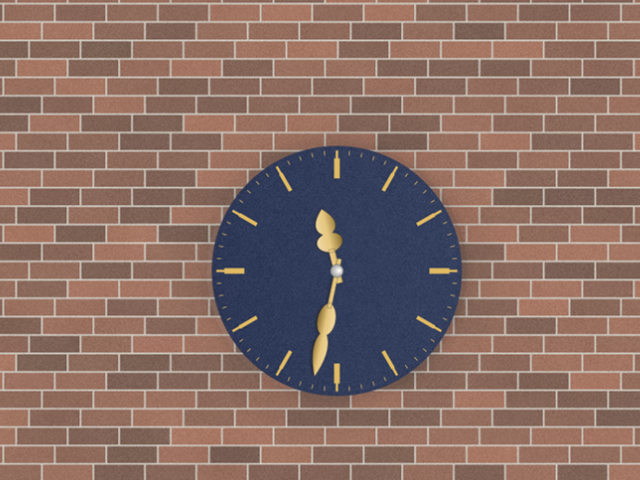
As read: 11.32
